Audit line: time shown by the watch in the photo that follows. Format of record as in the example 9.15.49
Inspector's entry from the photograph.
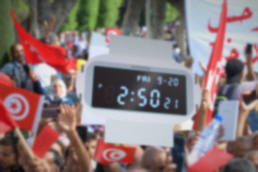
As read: 2.50.21
